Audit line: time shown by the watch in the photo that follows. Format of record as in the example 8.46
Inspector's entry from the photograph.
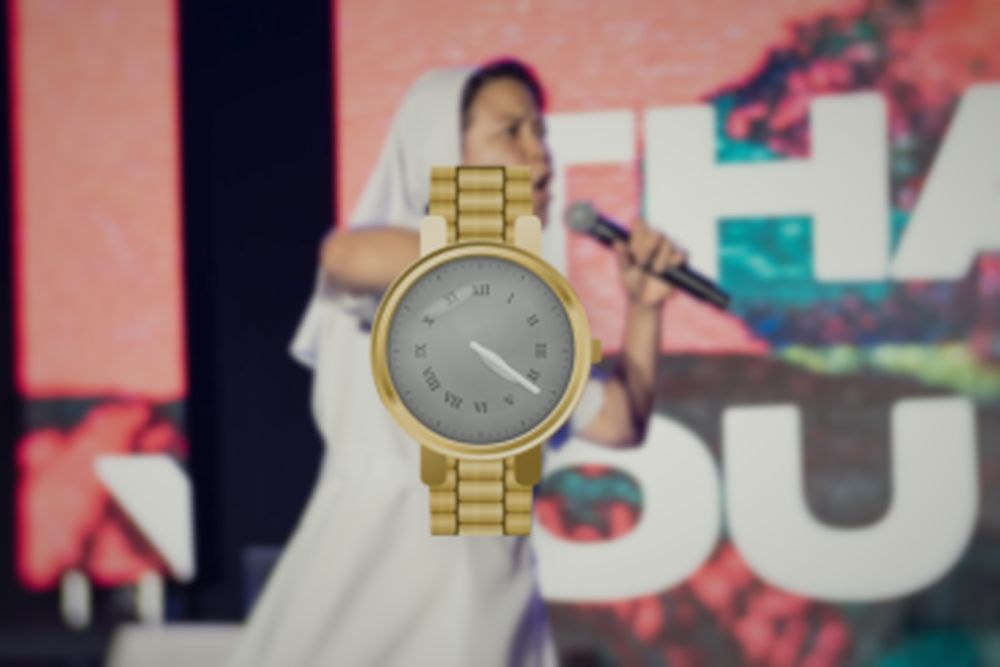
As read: 4.21
